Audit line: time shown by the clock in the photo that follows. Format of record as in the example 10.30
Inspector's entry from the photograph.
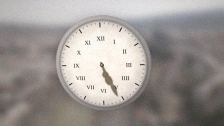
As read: 5.26
